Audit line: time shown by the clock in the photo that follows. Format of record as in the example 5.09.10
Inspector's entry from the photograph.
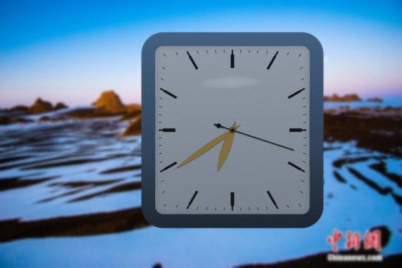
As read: 6.39.18
